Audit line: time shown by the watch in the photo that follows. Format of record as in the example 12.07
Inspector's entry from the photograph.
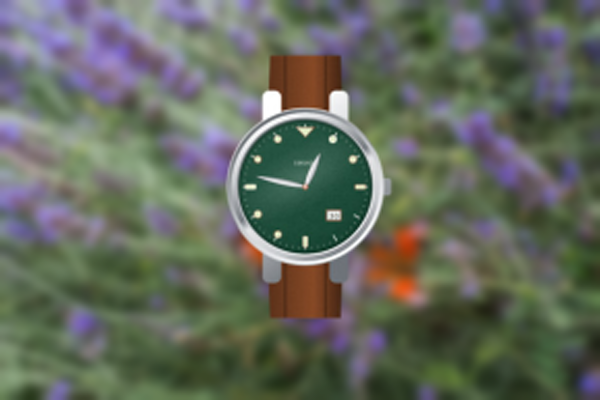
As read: 12.47
